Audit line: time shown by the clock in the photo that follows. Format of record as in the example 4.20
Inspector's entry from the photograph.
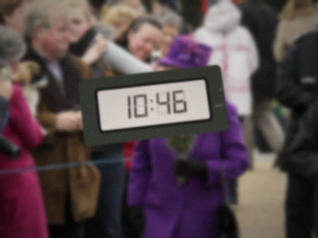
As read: 10.46
